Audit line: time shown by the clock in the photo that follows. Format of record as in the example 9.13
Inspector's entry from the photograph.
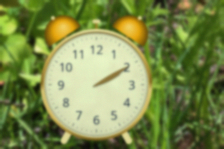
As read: 2.10
